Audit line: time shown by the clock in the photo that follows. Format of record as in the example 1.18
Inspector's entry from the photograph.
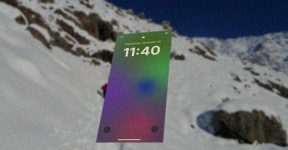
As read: 11.40
